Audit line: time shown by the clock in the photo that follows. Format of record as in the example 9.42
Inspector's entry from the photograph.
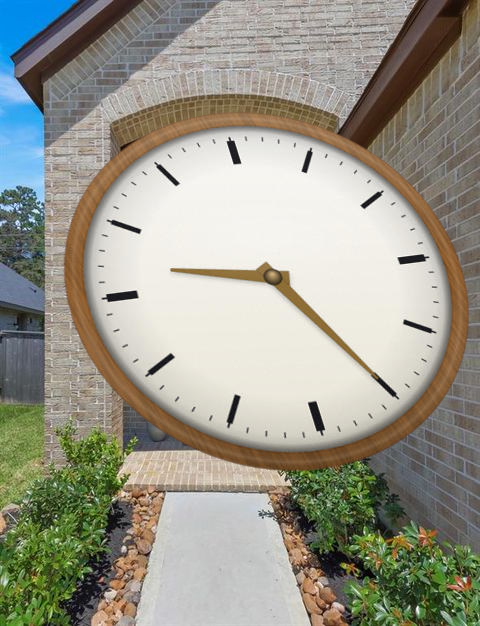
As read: 9.25
